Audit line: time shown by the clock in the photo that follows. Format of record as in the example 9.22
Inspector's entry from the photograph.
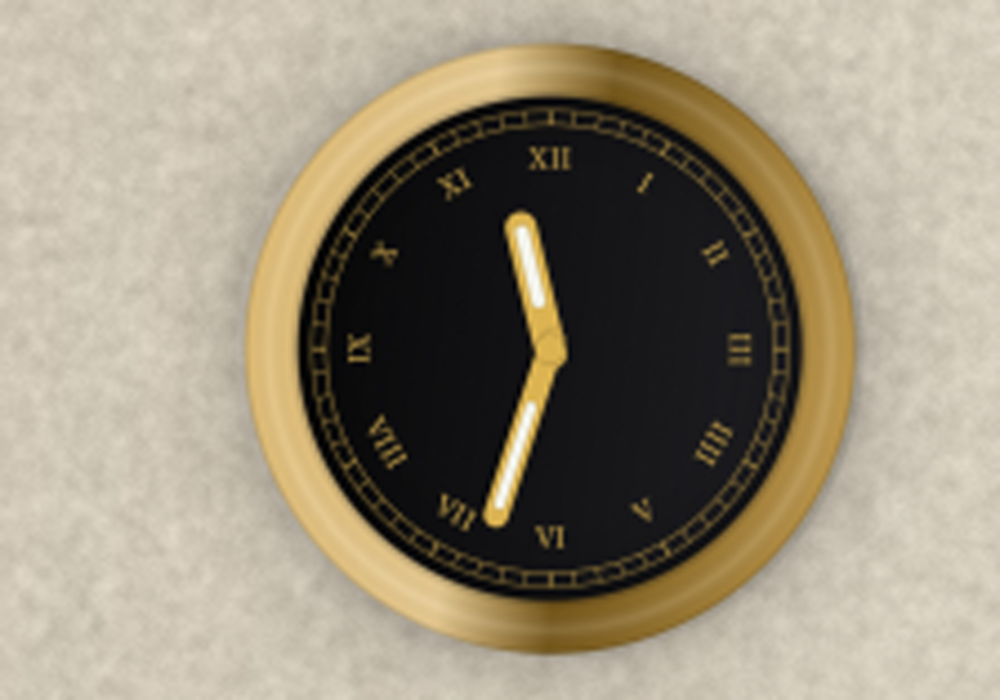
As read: 11.33
